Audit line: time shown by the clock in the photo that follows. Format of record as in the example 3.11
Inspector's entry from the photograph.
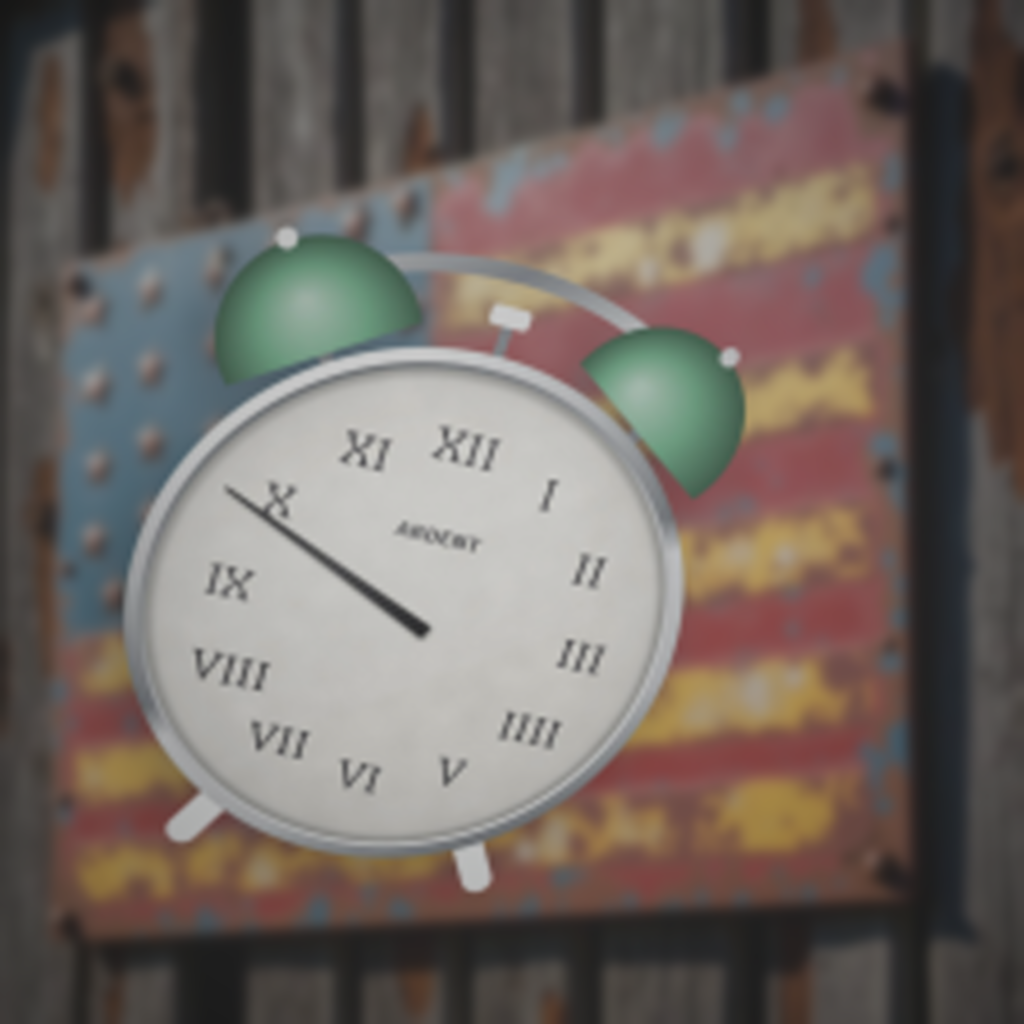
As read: 9.49
